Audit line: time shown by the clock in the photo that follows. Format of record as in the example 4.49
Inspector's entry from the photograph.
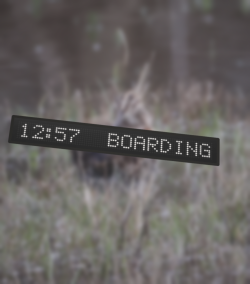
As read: 12.57
